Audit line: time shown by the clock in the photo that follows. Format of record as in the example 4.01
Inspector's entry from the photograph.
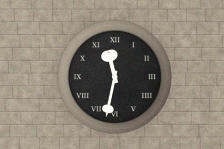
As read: 11.32
